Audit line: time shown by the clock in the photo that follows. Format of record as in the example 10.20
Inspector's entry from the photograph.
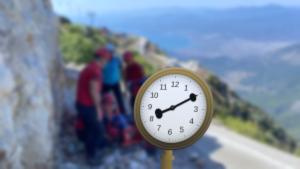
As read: 8.10
